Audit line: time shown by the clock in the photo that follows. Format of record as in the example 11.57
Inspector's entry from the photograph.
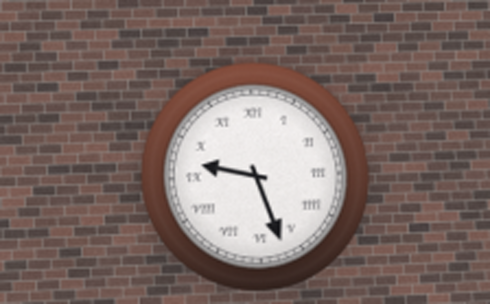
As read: 9.27
